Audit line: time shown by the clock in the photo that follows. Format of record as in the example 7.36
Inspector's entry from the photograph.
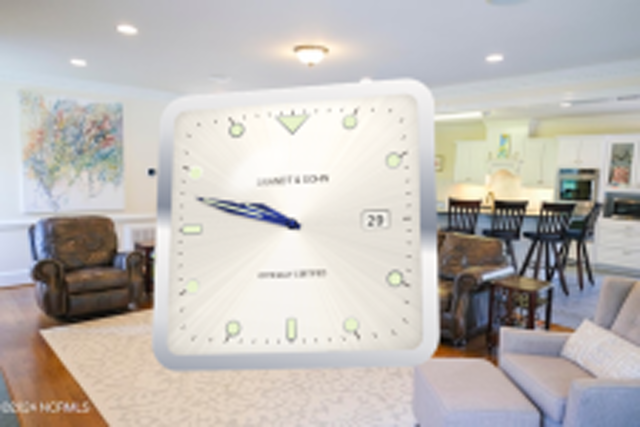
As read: 9.48
